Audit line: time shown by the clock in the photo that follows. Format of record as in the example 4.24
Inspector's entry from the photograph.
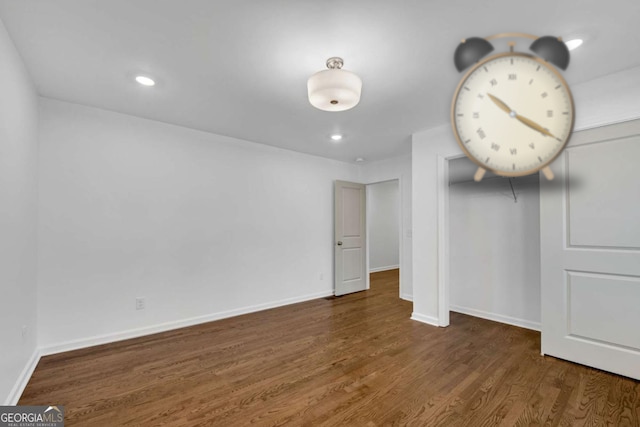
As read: 10.20
